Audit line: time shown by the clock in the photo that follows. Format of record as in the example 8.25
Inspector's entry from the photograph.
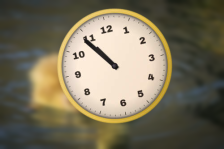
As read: 10.54
